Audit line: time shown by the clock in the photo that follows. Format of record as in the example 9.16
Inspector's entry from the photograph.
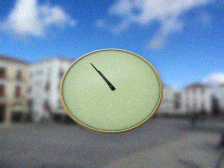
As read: 10.54
